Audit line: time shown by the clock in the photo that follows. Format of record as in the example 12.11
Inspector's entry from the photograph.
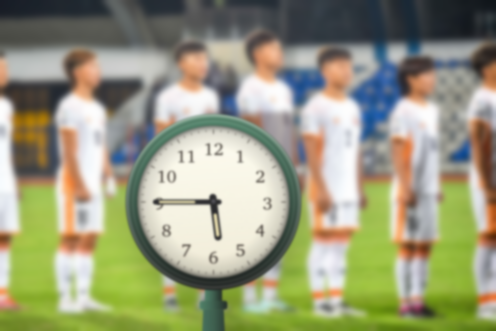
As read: 5.45
